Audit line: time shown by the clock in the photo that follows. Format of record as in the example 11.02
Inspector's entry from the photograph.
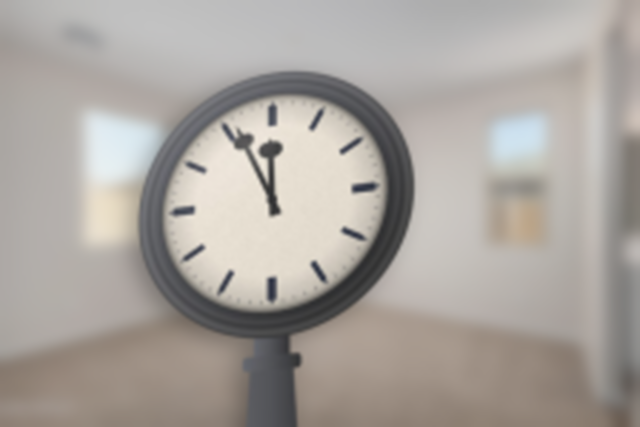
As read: 11.56
